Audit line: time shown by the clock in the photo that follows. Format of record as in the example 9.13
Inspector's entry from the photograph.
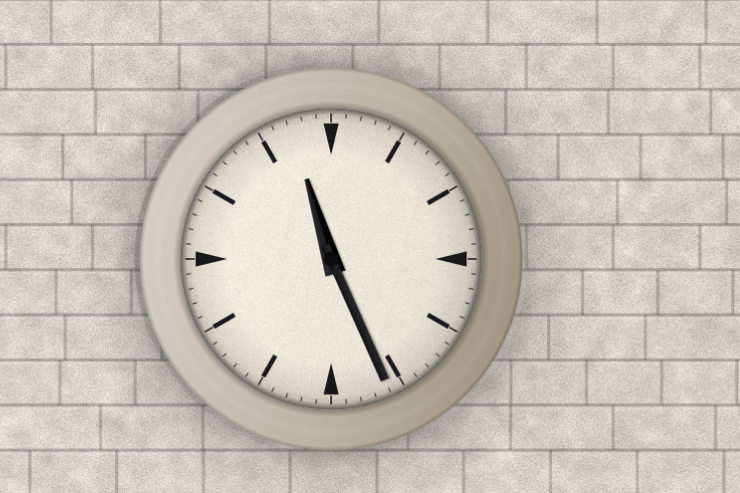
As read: 11.26
